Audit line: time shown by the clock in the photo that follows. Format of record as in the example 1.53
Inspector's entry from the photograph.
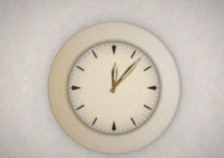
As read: 12.07
